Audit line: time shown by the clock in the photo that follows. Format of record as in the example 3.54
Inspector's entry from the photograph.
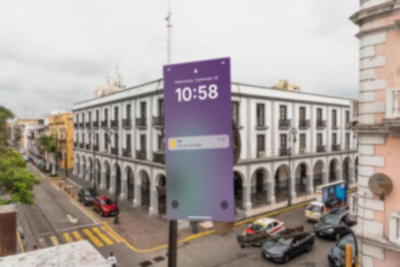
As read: 10.58
